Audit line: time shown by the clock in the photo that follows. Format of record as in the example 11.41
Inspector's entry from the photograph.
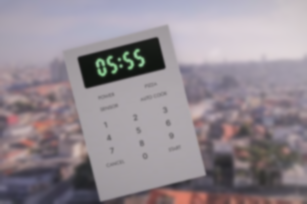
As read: 5.55
